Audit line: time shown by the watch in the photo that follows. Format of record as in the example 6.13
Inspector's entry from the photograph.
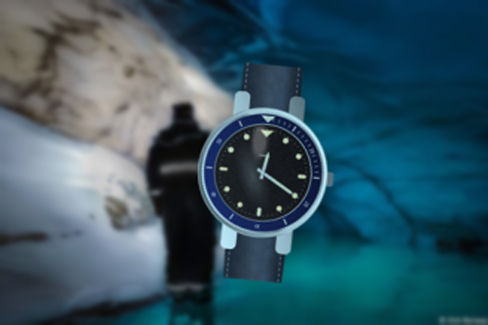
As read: 12.20
